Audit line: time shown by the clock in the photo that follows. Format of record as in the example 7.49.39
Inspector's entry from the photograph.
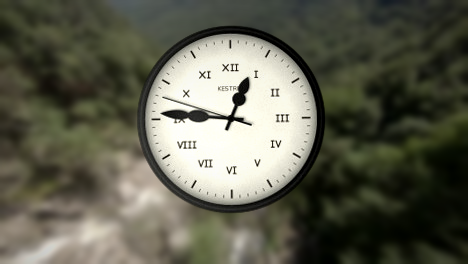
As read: 12.45.48
